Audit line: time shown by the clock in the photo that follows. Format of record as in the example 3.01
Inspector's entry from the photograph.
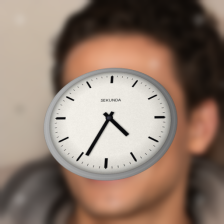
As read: 4.34
